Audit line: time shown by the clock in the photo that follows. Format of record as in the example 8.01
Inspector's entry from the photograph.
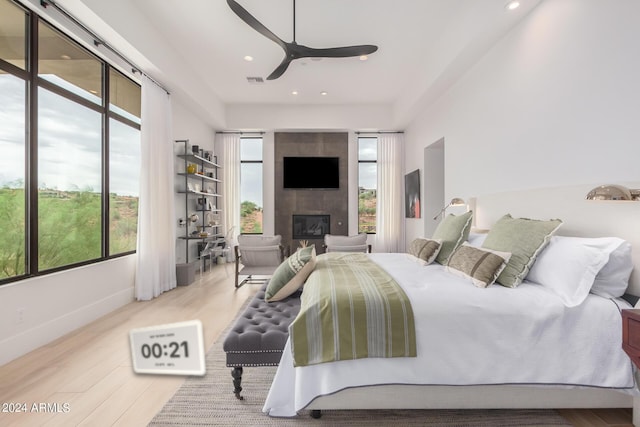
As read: 0.21
